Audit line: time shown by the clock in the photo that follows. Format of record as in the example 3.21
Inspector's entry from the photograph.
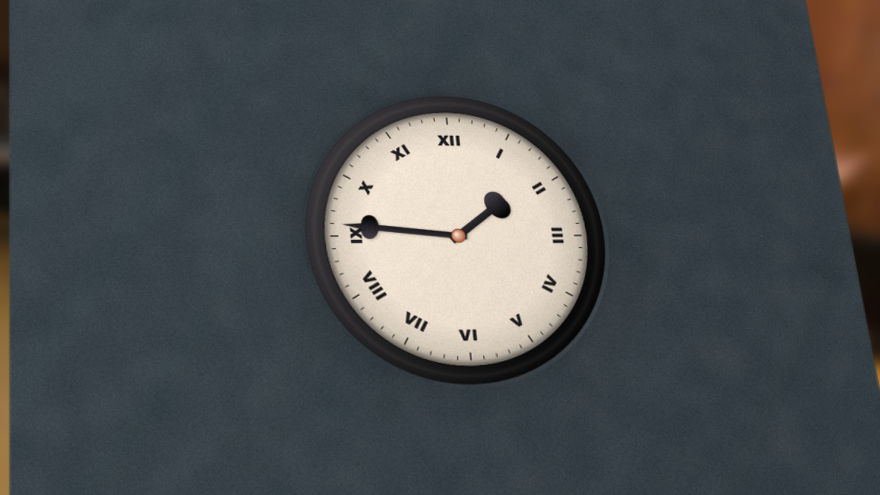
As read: 1.46
